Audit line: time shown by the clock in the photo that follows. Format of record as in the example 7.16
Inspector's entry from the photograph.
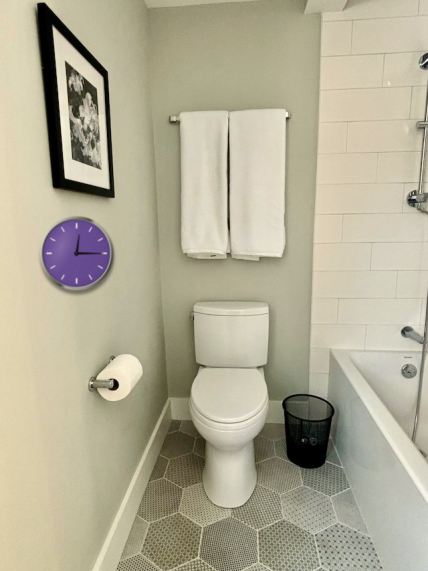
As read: 12.15
